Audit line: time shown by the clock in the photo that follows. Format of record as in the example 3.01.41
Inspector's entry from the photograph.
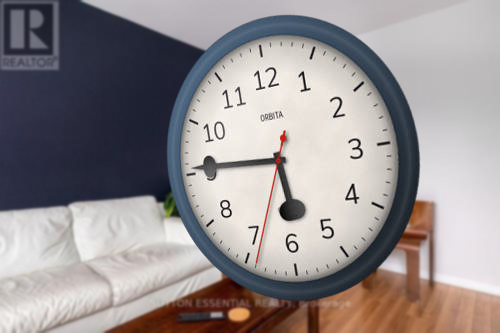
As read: 5.45.34
